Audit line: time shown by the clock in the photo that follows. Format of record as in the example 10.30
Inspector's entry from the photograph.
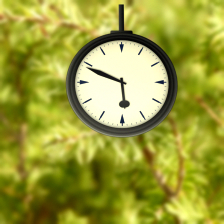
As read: 5.49
